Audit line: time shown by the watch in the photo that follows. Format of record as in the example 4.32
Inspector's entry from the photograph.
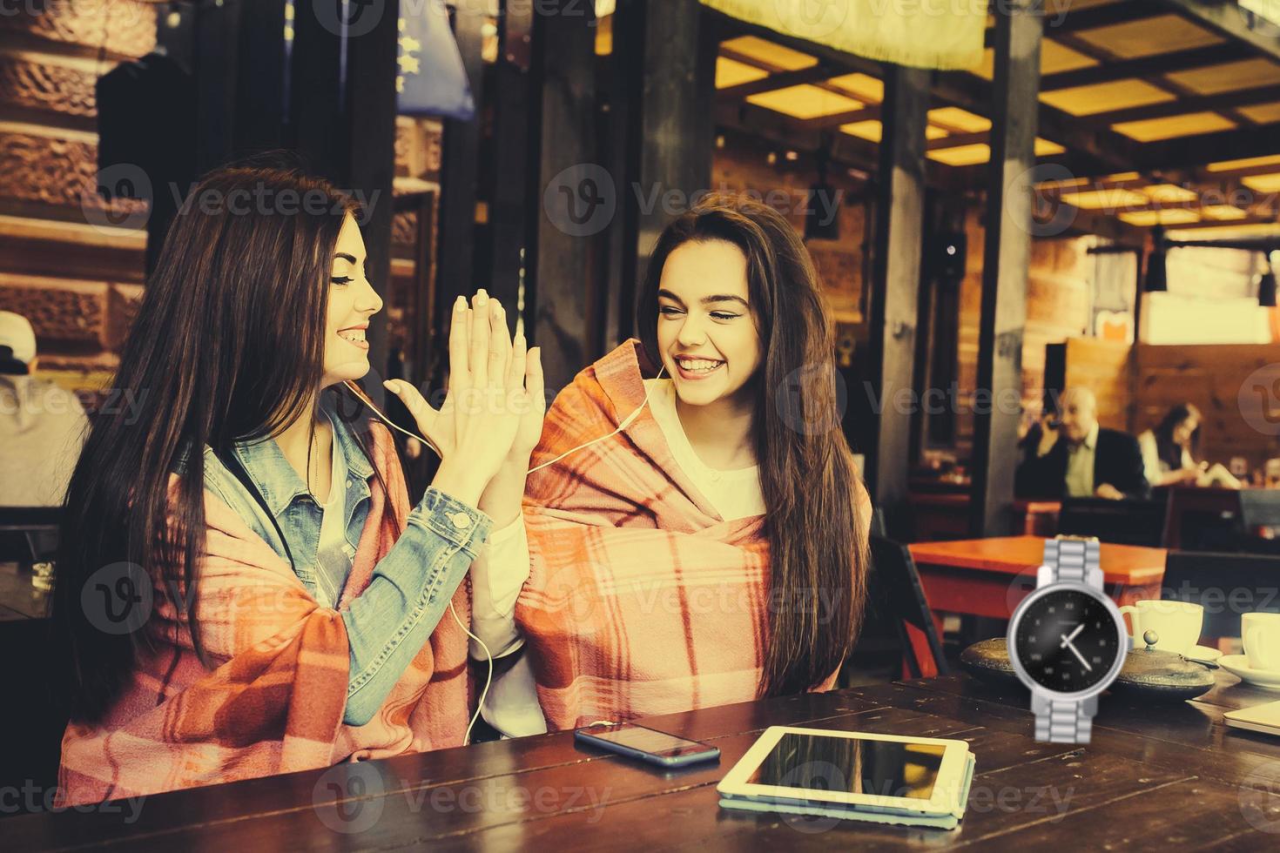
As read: 1.23
